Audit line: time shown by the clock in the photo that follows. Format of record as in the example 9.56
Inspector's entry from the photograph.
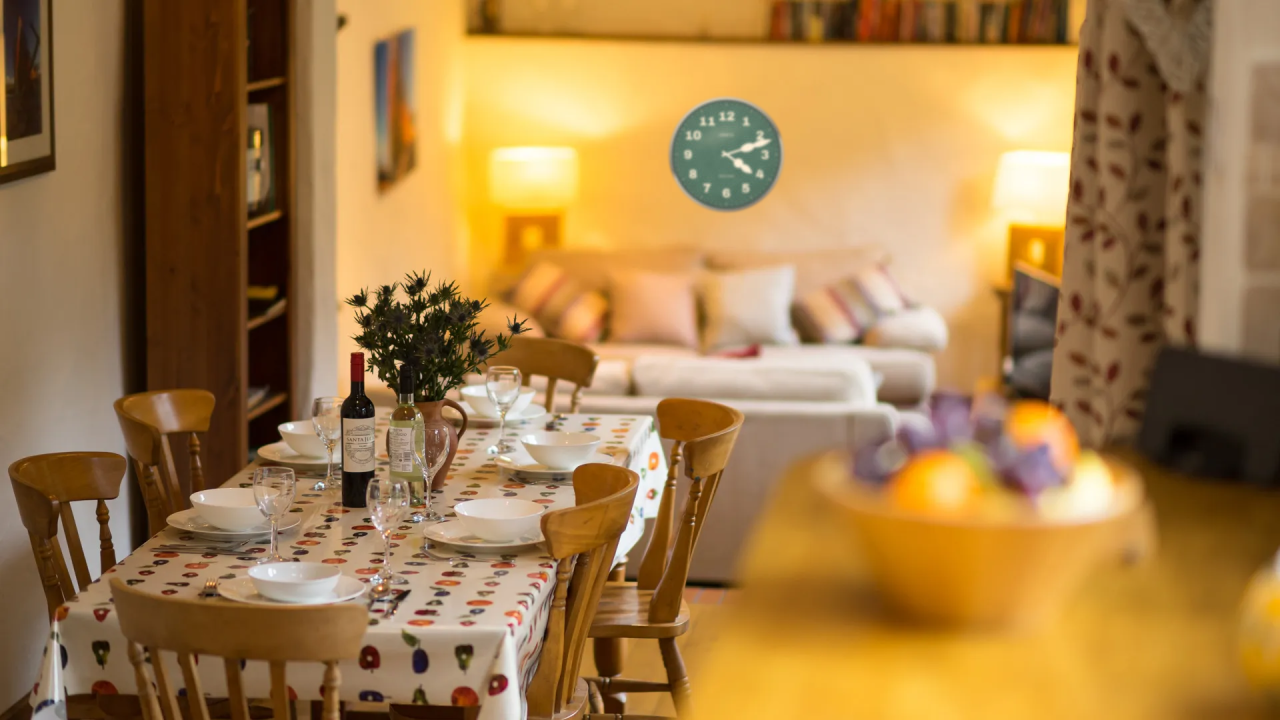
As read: 4.12
